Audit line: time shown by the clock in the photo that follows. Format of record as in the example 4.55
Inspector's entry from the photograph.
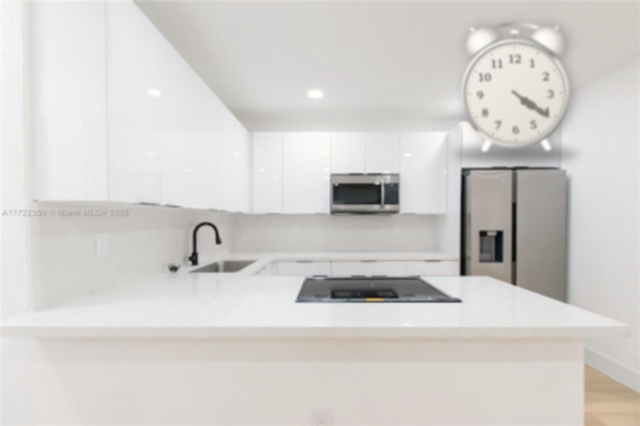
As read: 4.21
